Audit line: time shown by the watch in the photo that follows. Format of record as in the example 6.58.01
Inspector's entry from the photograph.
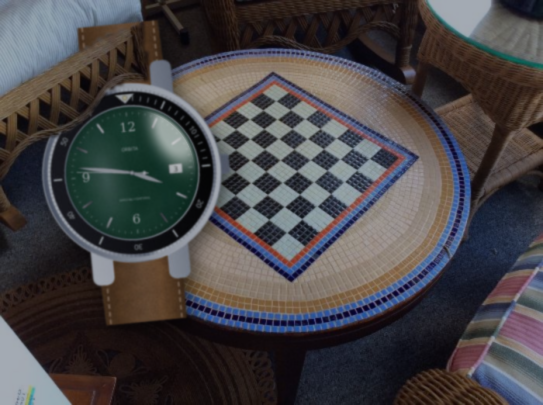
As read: 3.46.46
